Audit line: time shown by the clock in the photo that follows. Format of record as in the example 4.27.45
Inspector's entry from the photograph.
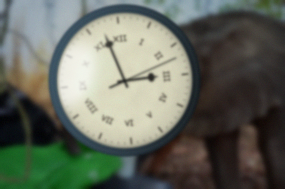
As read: 2.57.12
